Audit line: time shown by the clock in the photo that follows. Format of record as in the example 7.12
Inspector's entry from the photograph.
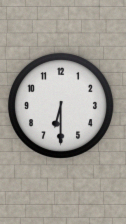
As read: 6.30
